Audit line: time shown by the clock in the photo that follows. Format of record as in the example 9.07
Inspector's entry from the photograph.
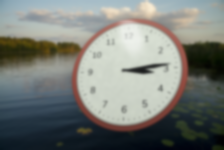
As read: 3.14
